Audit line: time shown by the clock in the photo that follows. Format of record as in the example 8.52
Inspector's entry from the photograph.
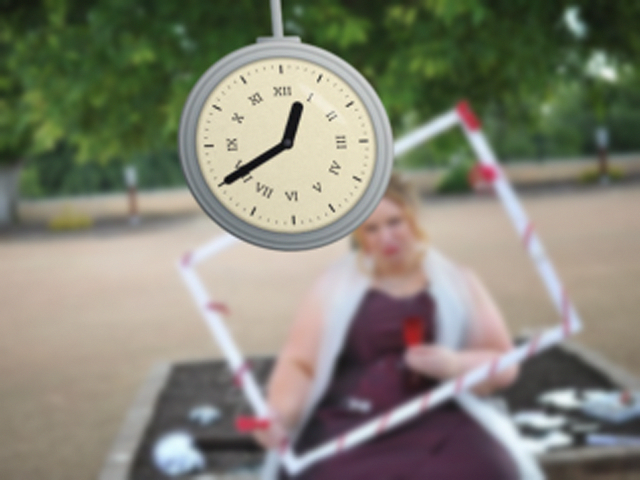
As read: 12.40
